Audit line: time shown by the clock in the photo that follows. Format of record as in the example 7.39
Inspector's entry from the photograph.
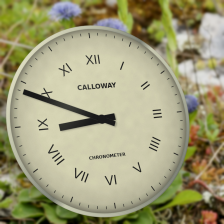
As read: 8.49
